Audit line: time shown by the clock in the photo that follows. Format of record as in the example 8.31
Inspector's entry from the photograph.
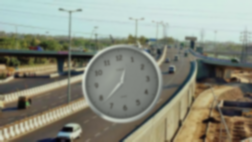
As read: 12.38
